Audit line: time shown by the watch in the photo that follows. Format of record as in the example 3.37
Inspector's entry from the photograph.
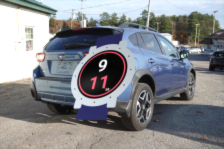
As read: 9.11
